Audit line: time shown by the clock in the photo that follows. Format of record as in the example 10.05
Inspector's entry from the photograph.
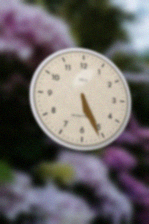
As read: 5.26
